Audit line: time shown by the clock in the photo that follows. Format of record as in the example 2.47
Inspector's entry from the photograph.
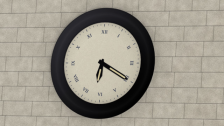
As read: 6.20
